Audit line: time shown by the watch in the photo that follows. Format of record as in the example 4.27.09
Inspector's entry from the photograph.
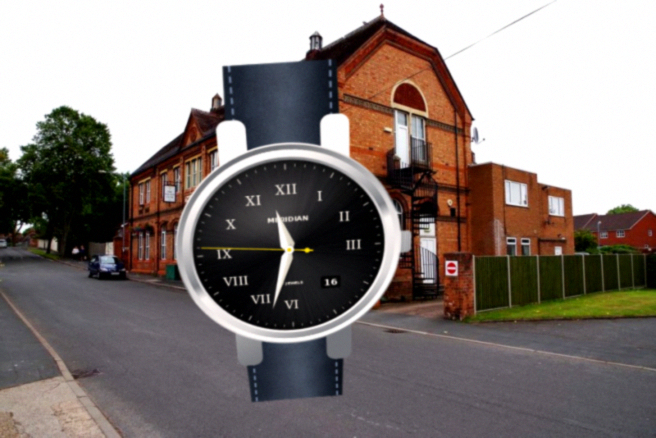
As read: 11.32.46
